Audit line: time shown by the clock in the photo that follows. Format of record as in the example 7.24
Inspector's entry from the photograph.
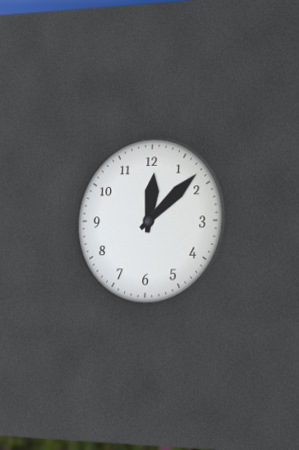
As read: 12.08
